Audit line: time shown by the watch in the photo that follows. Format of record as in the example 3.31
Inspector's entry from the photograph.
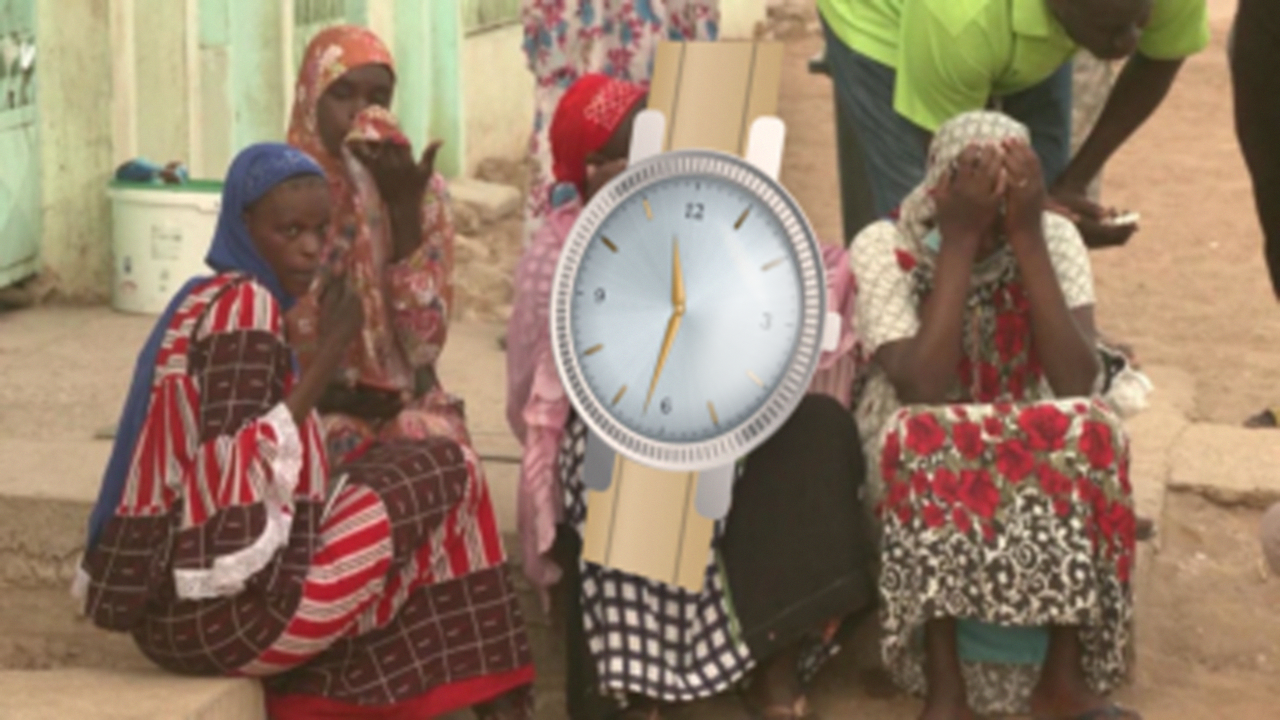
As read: 11.32
